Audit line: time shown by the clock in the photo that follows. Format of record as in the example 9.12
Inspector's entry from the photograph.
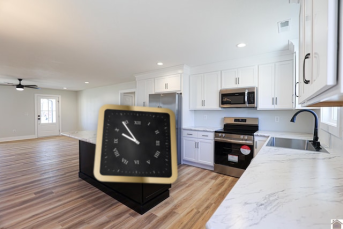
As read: 9.54
